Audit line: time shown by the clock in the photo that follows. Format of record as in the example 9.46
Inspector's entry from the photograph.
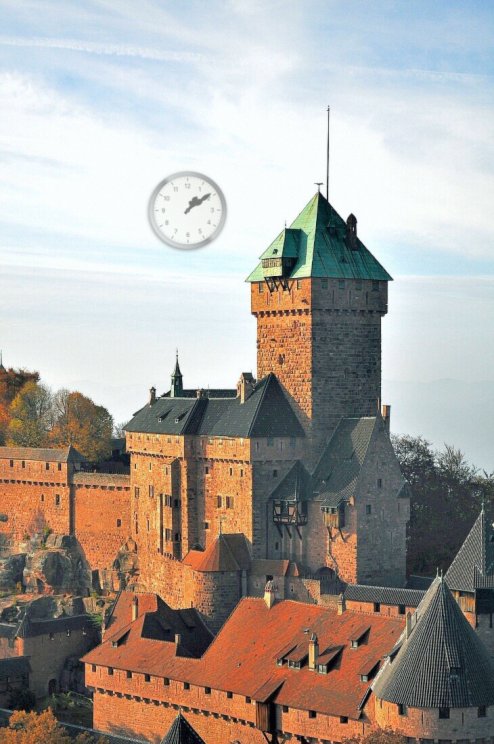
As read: 1.09
